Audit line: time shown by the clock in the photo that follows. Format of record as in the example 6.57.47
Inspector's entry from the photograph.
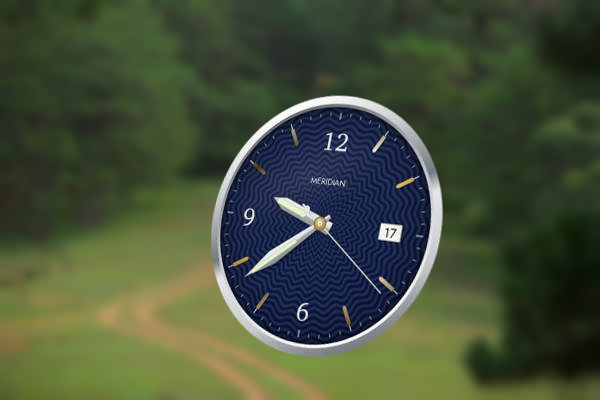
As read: 9.38.21
